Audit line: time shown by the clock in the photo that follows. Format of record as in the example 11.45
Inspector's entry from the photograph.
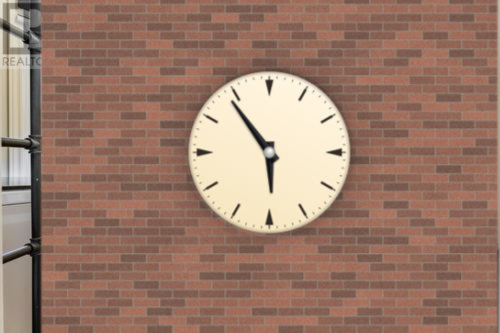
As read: 5.54
